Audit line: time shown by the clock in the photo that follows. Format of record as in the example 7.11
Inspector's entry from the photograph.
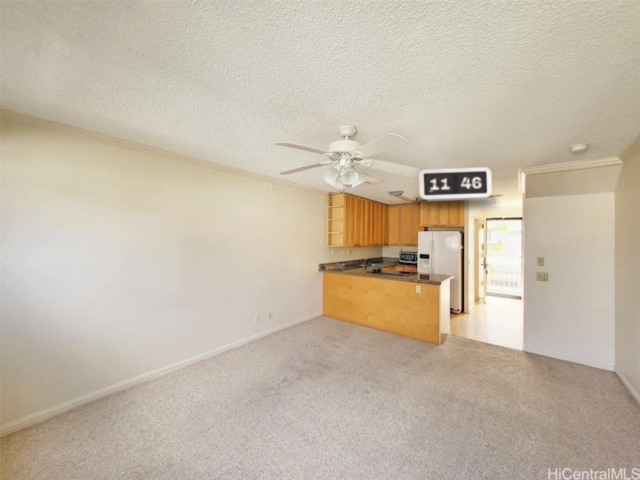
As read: 11.46
